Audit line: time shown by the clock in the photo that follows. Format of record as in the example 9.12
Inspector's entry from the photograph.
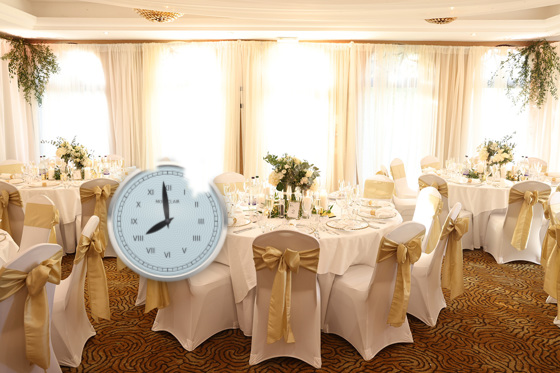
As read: 7.59
